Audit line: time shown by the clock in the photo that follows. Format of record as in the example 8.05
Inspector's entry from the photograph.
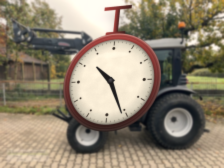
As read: 10.26
